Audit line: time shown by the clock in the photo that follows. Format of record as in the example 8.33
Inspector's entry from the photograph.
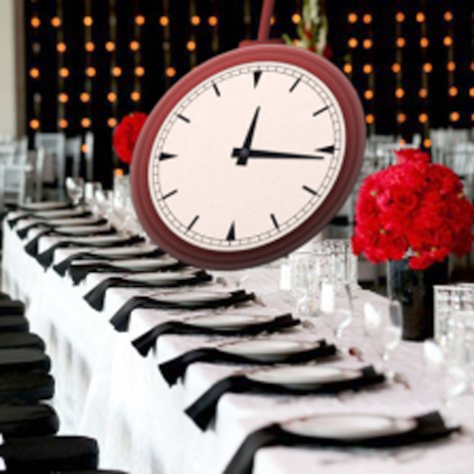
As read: 12.16
